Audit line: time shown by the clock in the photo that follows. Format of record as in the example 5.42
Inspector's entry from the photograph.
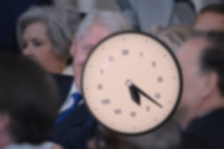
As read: 5.22
